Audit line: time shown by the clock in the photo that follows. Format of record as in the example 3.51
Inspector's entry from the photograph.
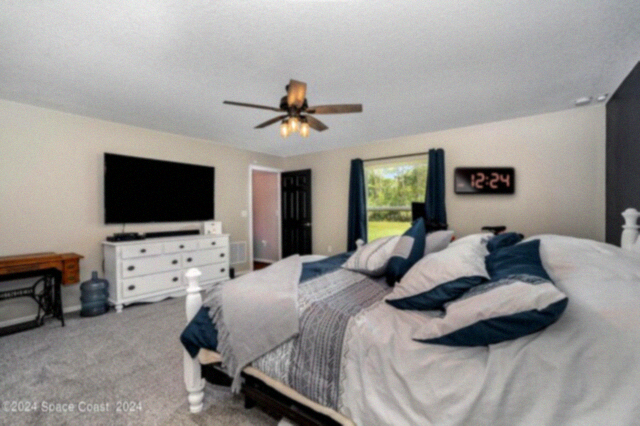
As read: 12.24
